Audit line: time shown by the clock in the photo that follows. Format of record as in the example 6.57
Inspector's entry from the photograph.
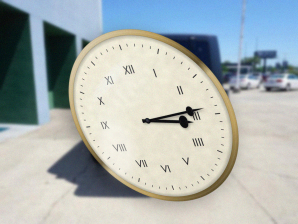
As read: 3.14
